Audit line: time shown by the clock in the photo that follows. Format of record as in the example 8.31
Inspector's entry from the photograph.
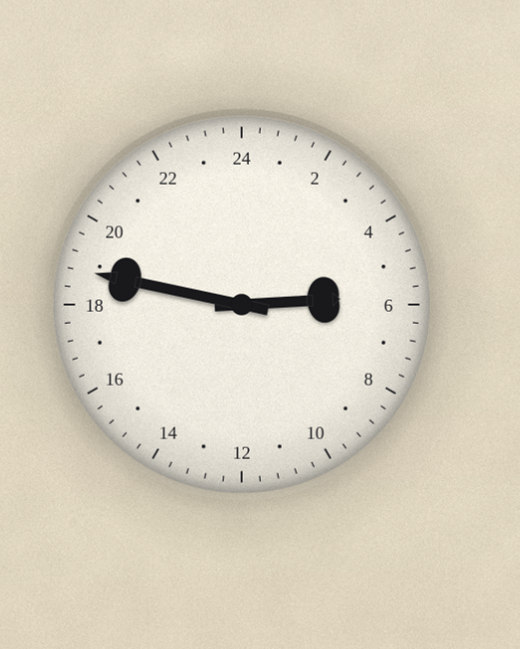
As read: 5.47
